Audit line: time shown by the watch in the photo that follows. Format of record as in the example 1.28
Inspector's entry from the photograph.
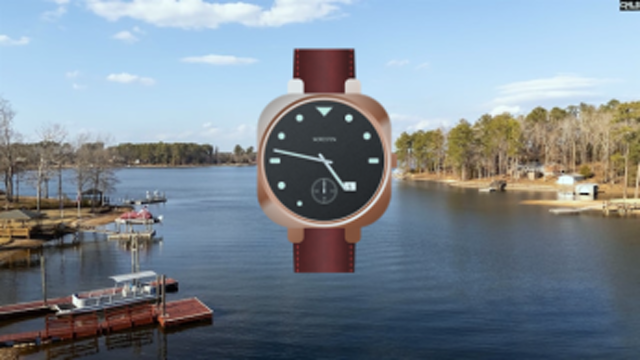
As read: 4.47
